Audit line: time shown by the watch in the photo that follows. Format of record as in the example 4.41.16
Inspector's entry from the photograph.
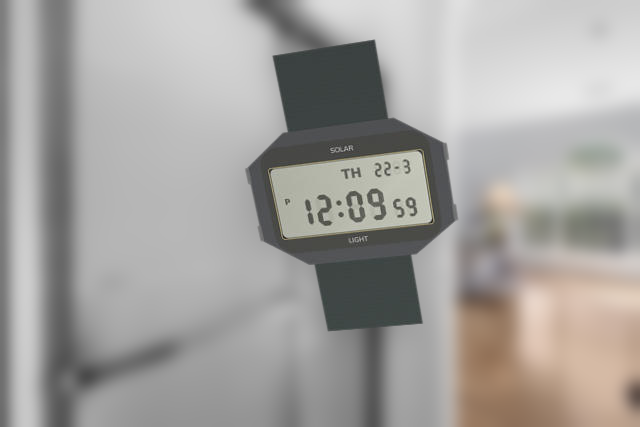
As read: 12.09.59
